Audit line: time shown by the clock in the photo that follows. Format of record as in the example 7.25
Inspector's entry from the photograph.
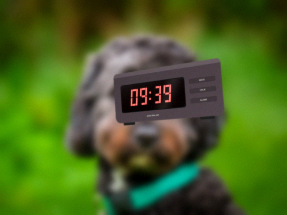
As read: 9.39
